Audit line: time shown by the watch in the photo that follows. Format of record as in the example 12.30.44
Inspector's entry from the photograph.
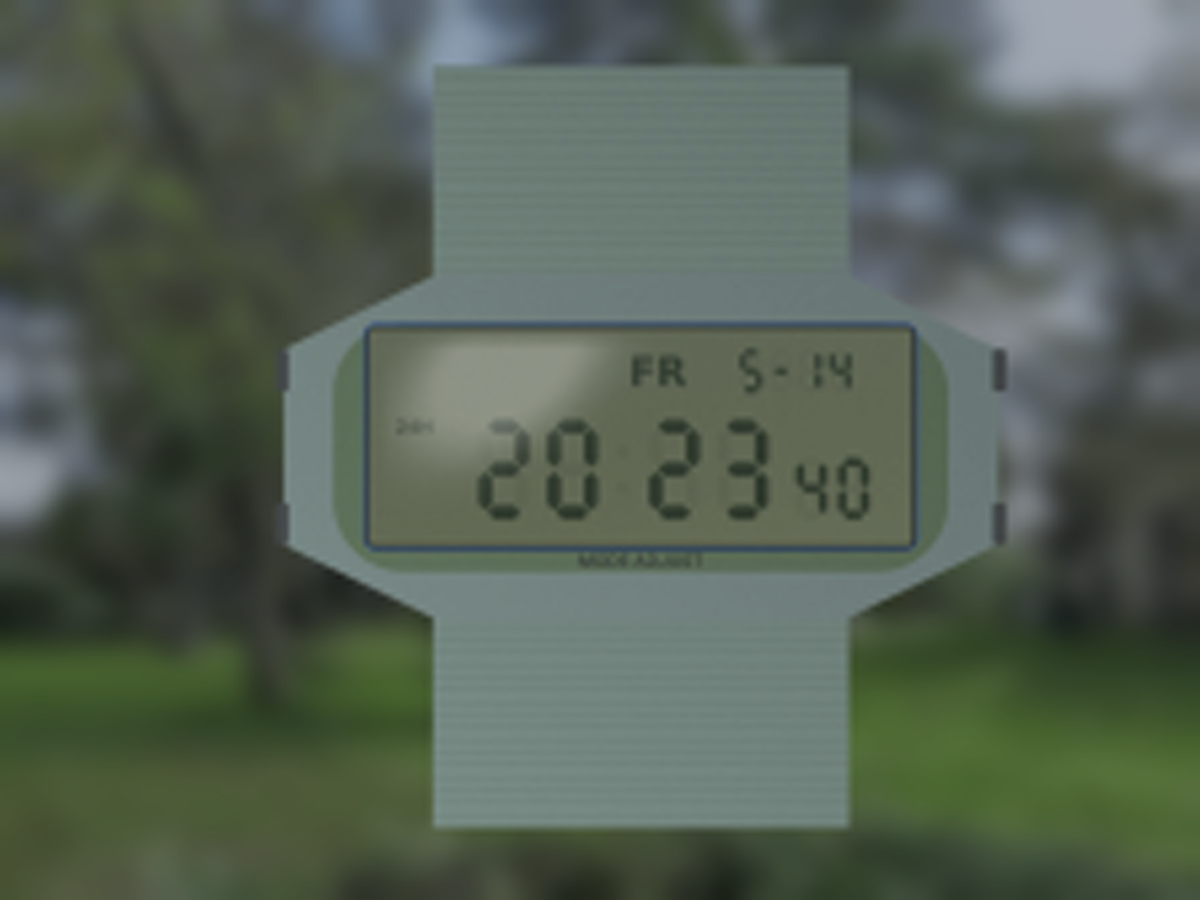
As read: 20.23.40
